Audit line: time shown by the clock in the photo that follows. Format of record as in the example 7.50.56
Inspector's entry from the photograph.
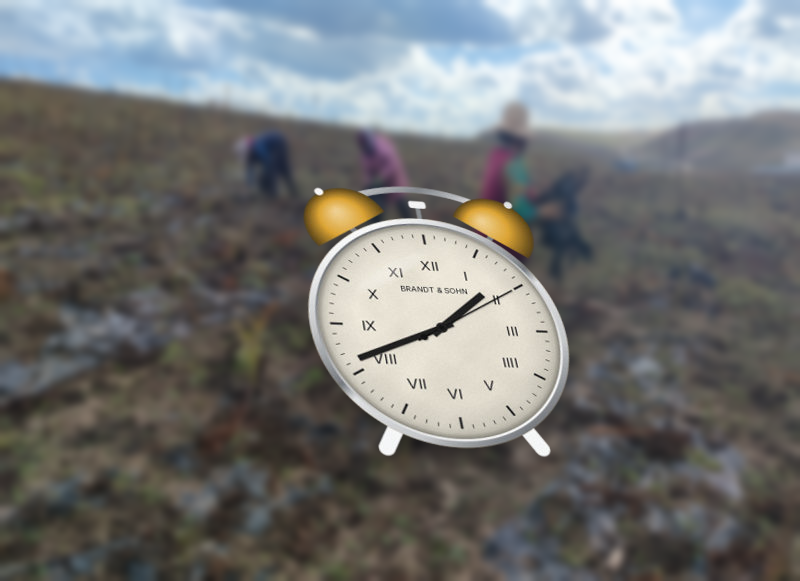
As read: 1.41.10
